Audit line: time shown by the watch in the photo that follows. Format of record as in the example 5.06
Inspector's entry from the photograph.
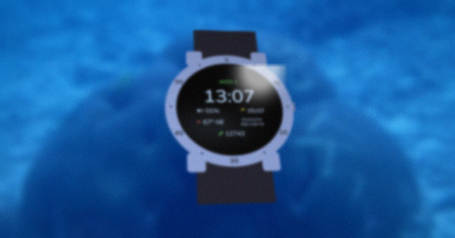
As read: 13.07
